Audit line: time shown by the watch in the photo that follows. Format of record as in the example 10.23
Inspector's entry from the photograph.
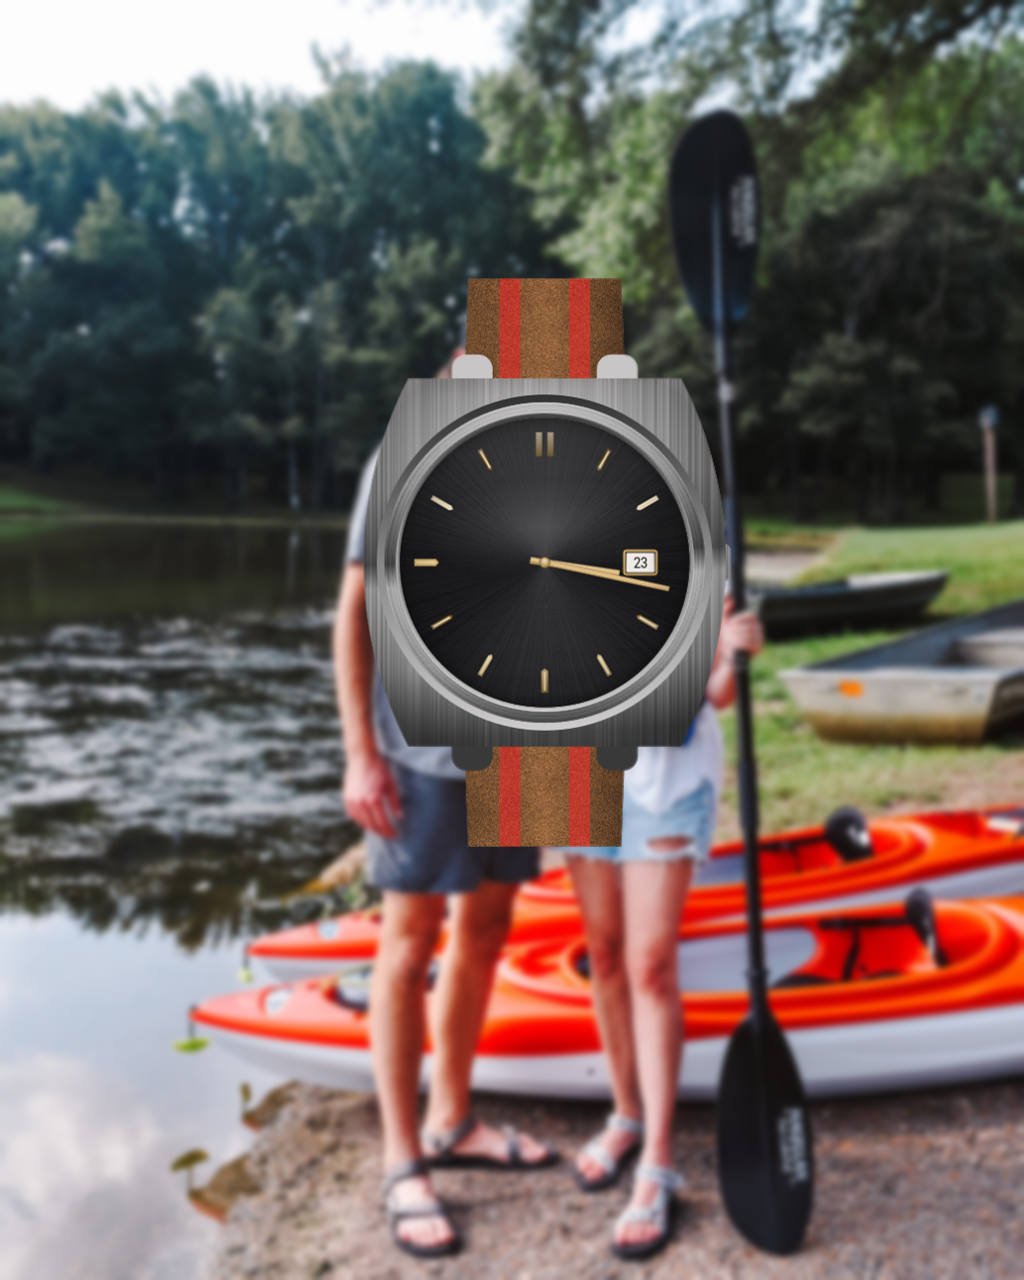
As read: 3.17
